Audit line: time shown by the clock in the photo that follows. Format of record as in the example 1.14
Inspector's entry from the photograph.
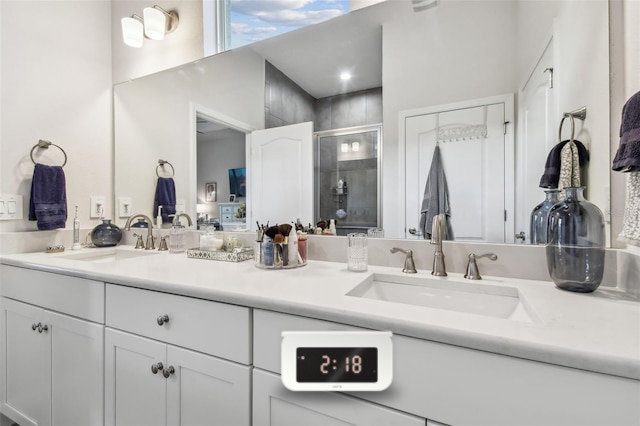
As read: 2.18
